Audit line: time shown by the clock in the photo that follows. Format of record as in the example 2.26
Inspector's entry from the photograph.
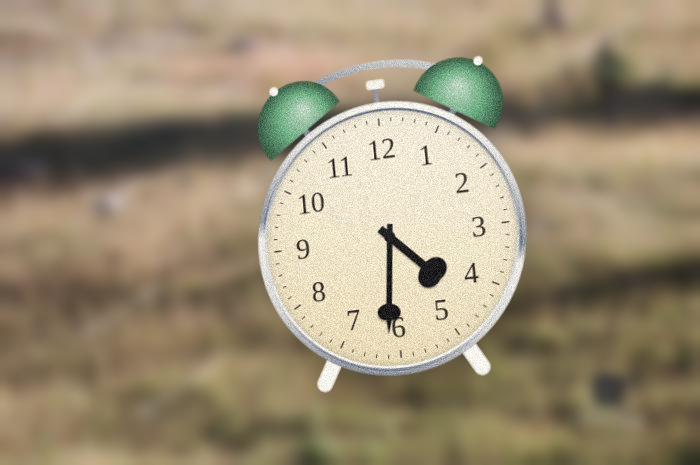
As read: 4.31
